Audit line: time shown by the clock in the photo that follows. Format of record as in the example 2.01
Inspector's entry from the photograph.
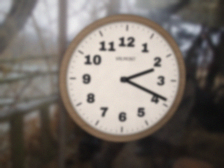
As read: 2.19
